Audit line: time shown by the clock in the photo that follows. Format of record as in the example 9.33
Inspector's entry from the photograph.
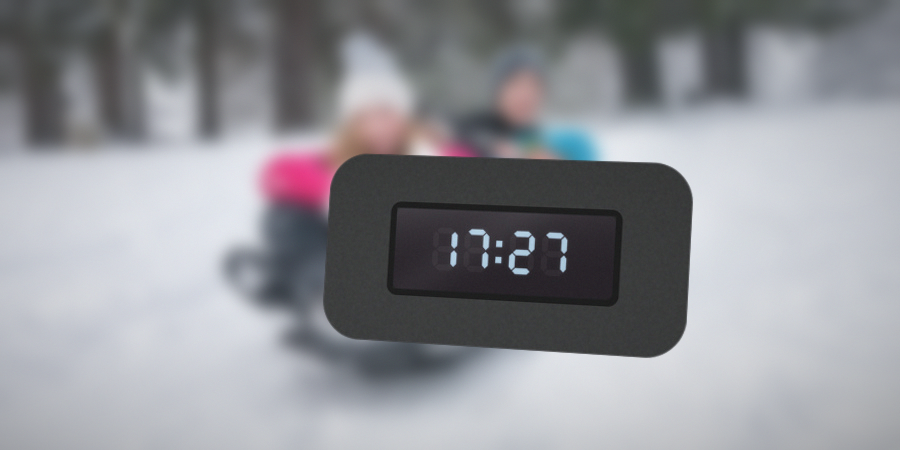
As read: 17.27
